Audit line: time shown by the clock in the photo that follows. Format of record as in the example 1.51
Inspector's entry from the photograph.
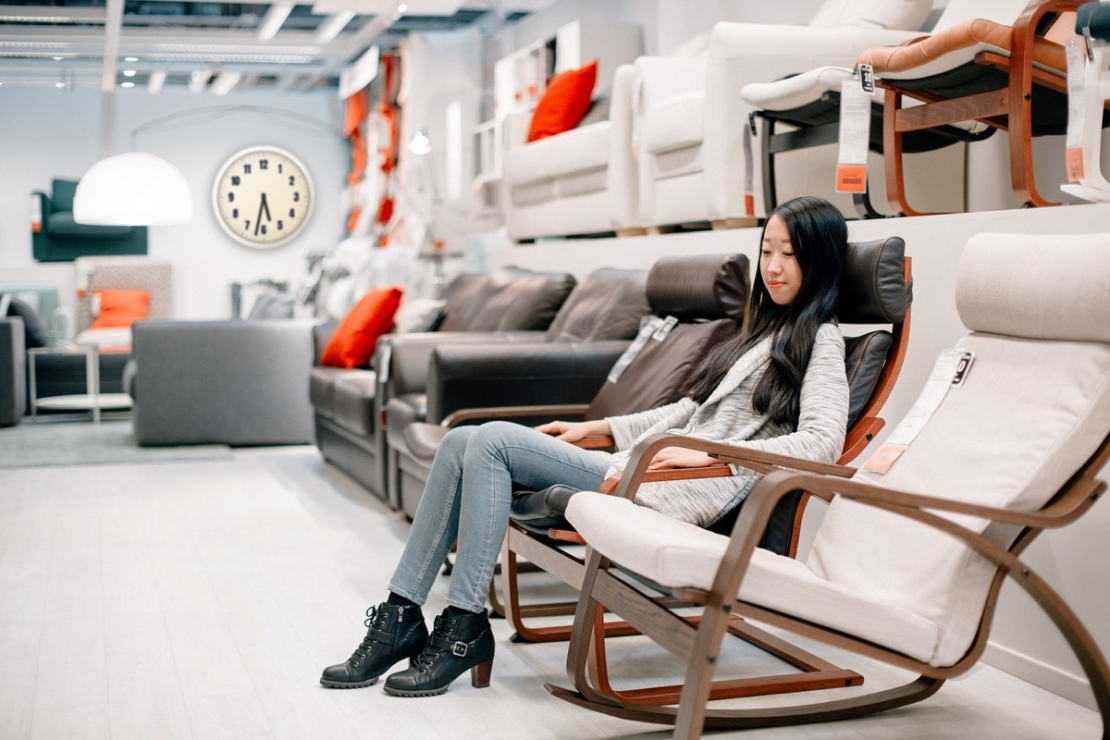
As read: 5.32
